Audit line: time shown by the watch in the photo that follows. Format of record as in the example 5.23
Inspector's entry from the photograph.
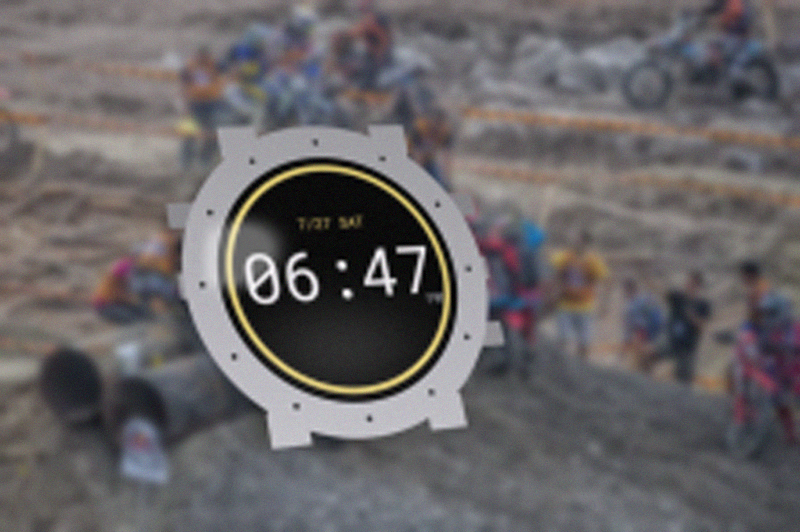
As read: 6.47
